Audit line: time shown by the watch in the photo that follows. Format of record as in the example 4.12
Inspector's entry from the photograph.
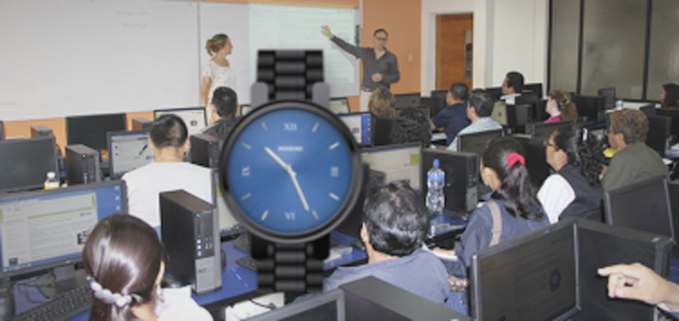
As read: 10.26
